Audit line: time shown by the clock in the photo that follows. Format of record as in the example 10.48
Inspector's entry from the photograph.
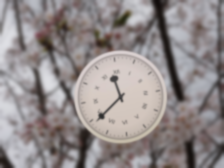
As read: 11.39
